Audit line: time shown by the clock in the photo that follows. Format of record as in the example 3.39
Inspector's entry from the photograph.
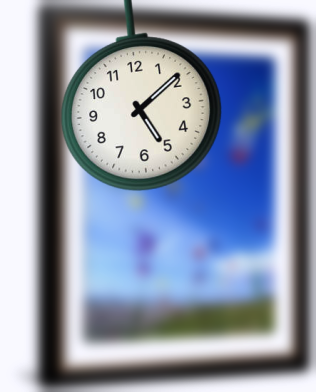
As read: 5.09
